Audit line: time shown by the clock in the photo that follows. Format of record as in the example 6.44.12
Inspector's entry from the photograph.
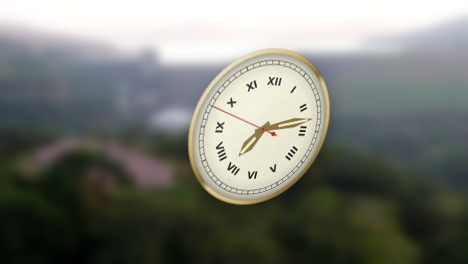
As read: 7.12.48
